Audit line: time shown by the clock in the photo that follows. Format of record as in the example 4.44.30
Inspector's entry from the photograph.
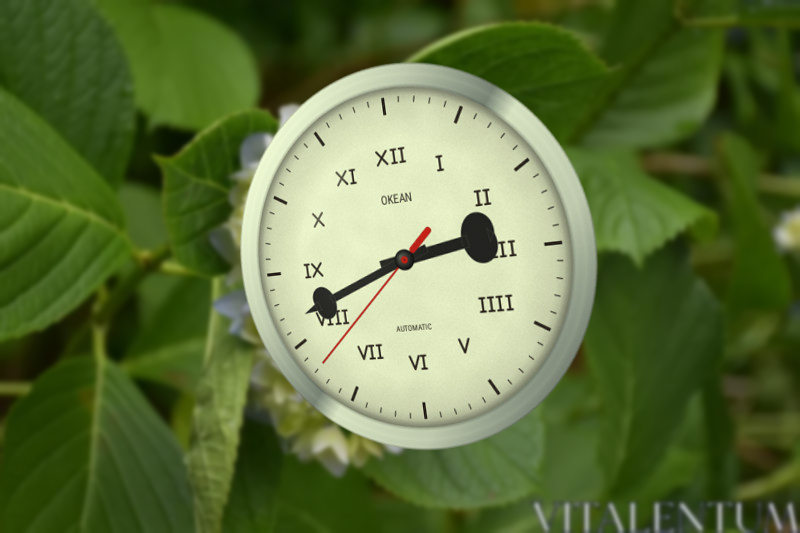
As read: 2.41.38
